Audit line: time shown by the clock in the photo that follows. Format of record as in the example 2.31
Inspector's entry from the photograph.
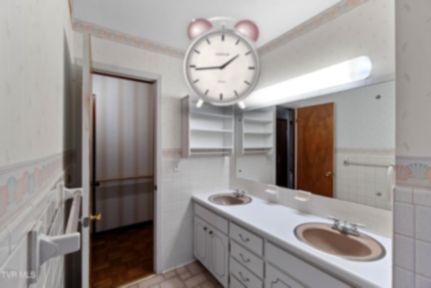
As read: 1.44
